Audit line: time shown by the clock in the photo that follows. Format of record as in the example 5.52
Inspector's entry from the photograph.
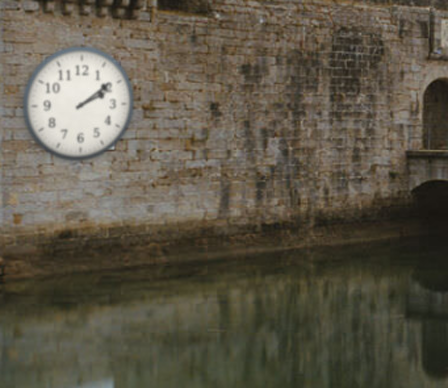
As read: 2.09
